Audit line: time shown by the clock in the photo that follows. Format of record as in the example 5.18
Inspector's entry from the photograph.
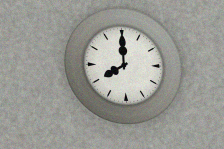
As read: 8.00
